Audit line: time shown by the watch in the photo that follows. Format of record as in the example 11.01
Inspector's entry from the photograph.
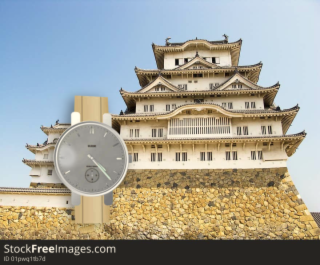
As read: 4.23
